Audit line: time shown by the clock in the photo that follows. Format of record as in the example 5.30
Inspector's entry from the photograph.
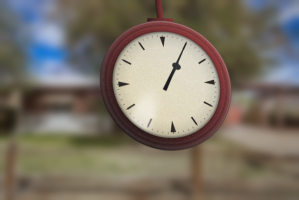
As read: 1.05
